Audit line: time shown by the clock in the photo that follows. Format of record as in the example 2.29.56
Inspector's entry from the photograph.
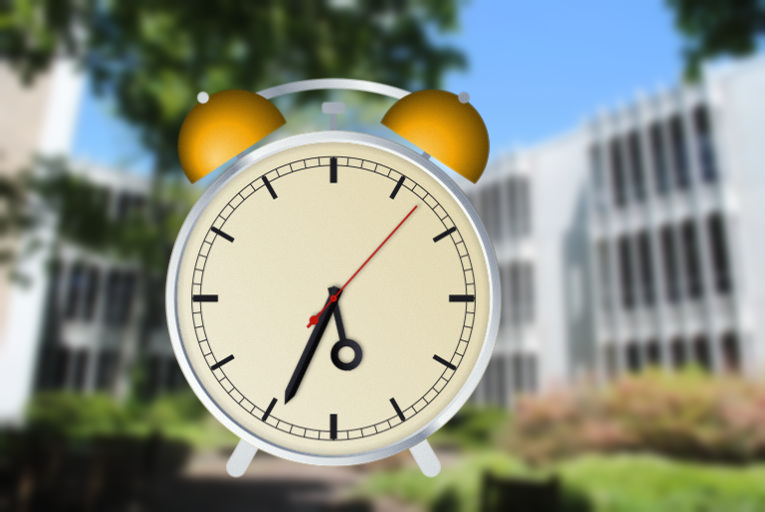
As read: 5.34.07
